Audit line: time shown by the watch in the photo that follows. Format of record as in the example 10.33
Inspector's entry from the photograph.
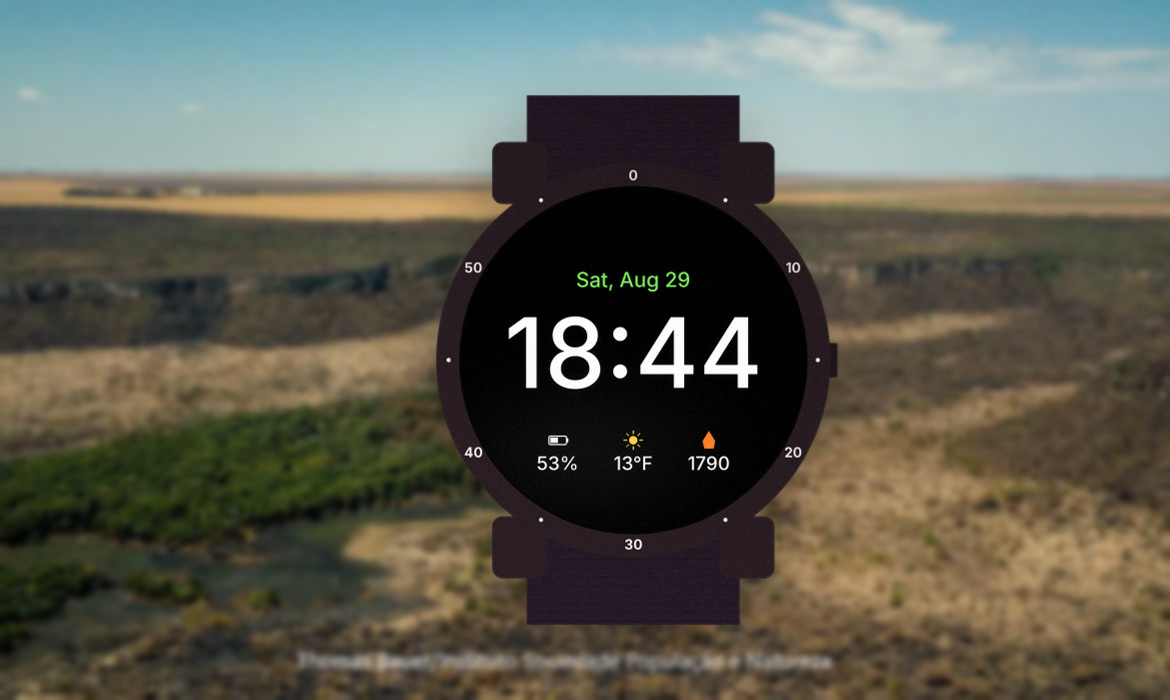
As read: 18.44
